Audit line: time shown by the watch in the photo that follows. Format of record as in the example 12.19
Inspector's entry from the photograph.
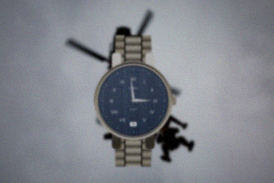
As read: 2.59
